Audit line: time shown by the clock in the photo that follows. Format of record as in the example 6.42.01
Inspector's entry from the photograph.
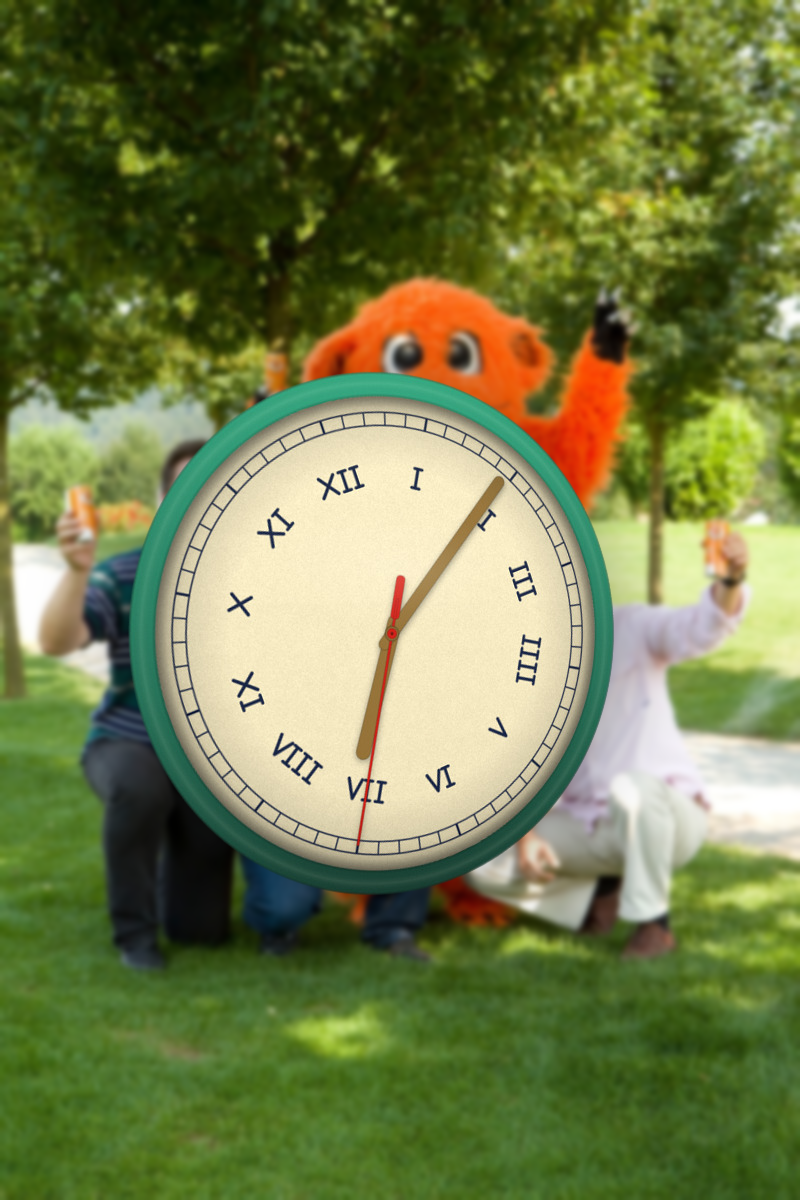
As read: 7.09.35
